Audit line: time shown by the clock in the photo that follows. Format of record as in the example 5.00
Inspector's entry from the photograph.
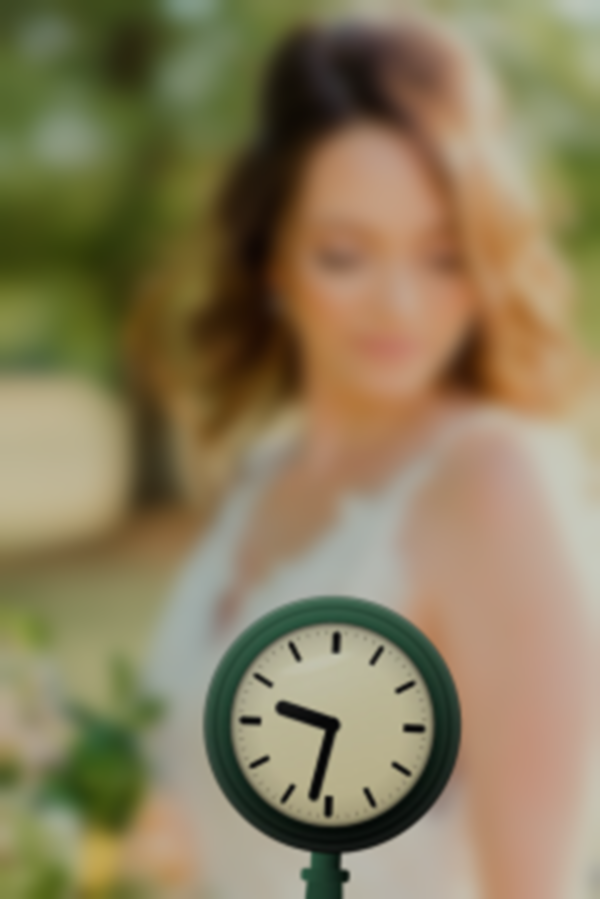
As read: 9.32
